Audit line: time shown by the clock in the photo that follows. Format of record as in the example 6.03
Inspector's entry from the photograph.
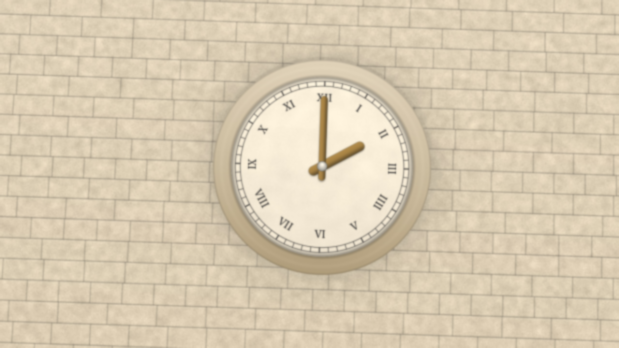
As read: 2.00
